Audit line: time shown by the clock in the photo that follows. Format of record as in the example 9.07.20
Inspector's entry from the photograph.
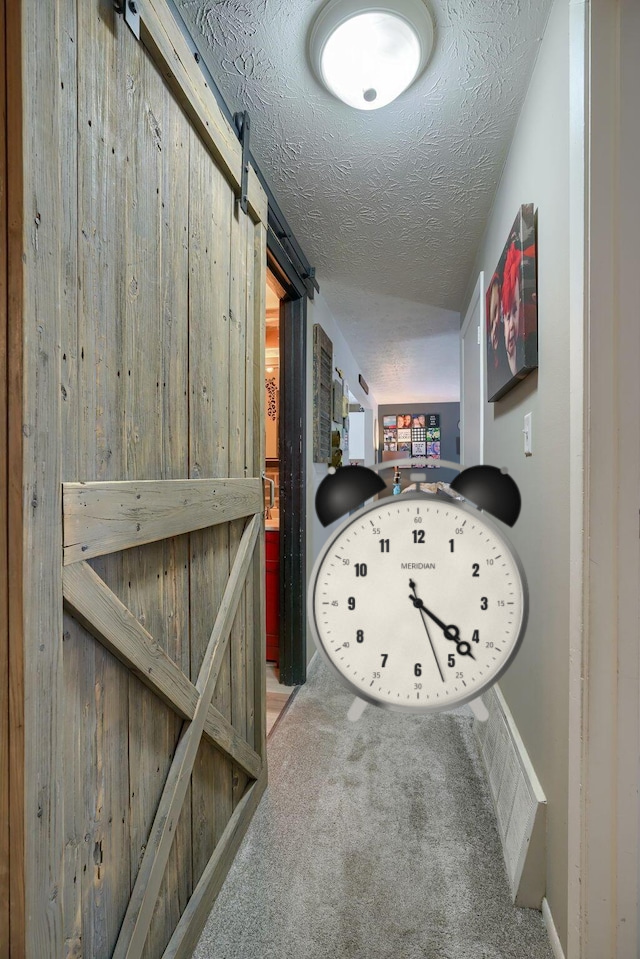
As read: 4.22.27
